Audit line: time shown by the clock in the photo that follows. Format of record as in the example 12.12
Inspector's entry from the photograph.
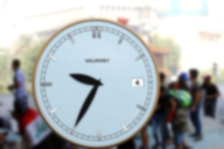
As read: 9.35
